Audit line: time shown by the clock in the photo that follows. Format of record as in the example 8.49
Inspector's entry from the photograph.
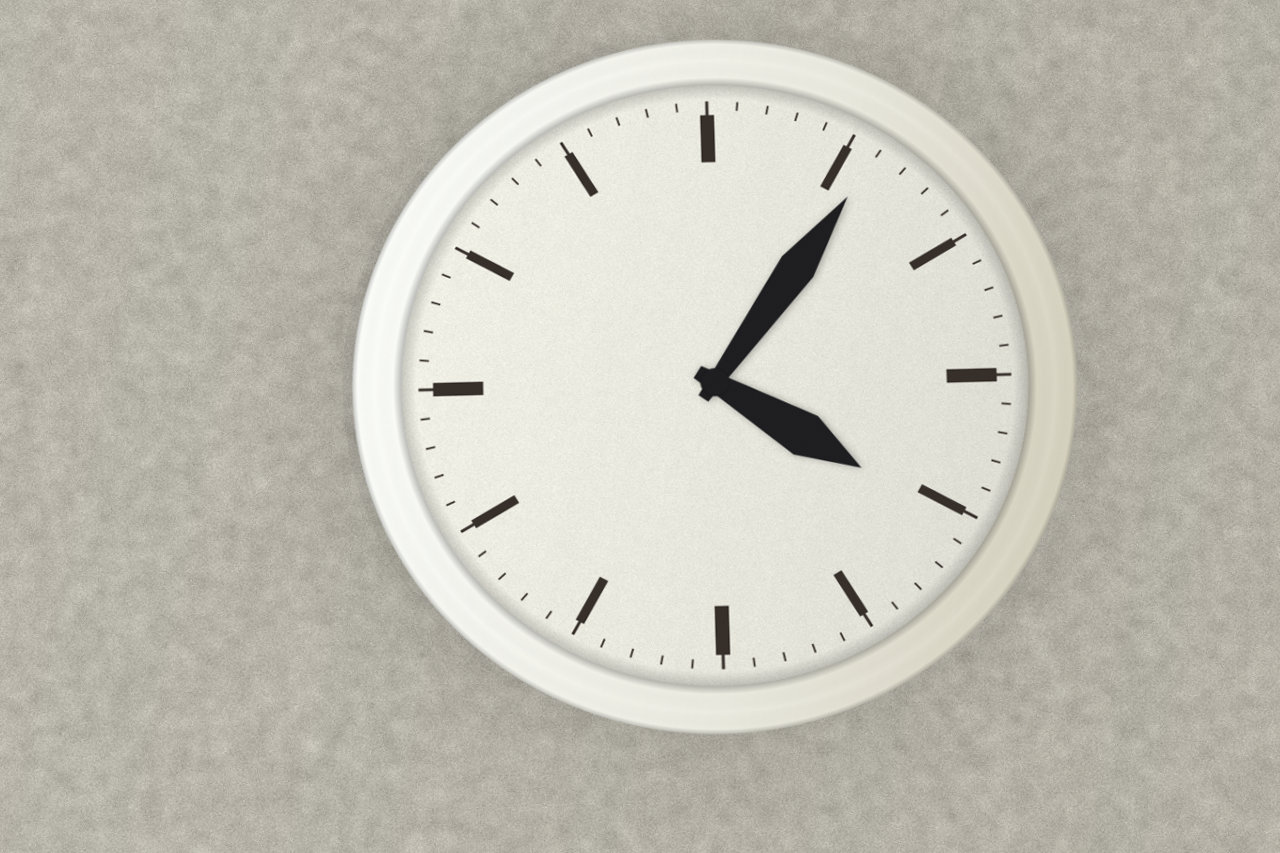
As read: 4.06
